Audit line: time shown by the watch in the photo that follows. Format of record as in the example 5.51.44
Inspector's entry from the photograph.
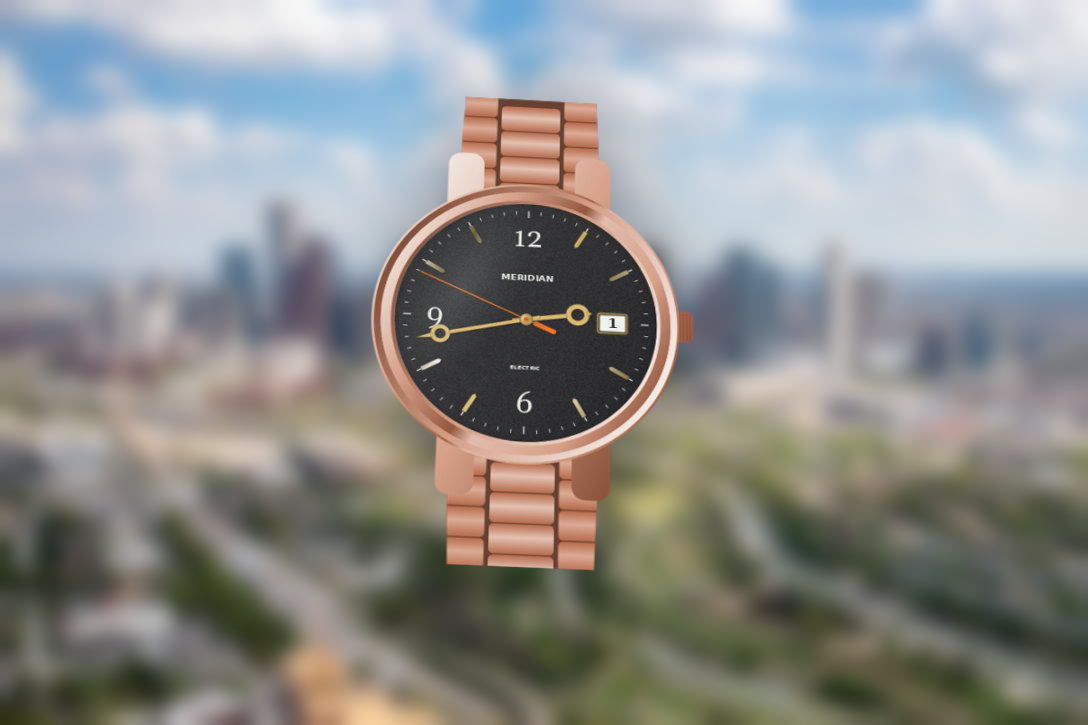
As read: 2.42.49
